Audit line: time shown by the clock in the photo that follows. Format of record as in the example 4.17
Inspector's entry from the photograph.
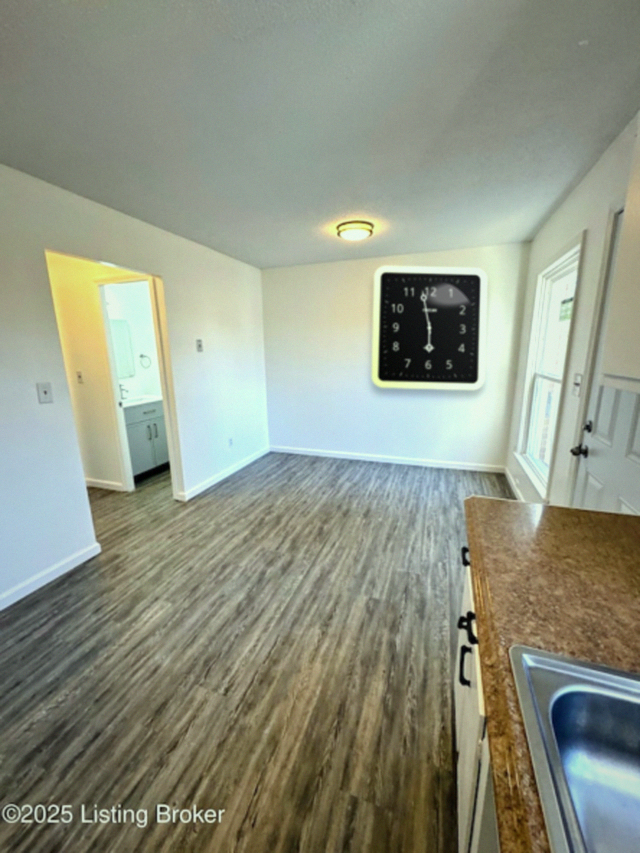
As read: 5.58
